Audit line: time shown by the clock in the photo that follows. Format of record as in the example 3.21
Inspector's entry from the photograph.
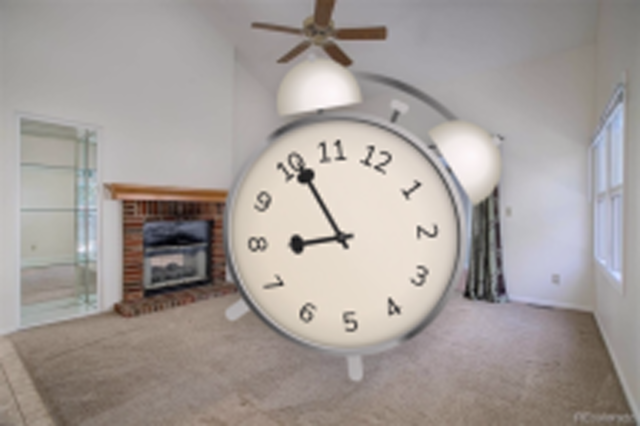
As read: 7.51
